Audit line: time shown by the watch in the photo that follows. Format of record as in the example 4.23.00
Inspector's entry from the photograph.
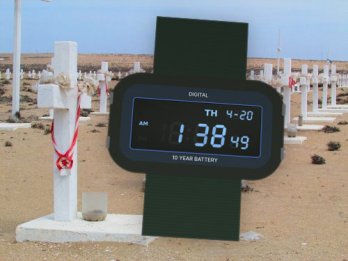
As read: 1.38.49
